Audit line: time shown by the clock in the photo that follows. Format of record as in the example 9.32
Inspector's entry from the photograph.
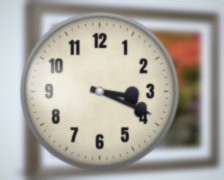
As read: 3.19
